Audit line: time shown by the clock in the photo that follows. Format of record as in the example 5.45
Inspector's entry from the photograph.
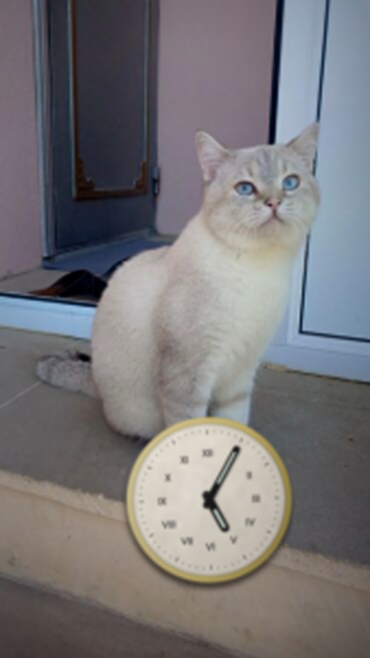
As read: 5.05
